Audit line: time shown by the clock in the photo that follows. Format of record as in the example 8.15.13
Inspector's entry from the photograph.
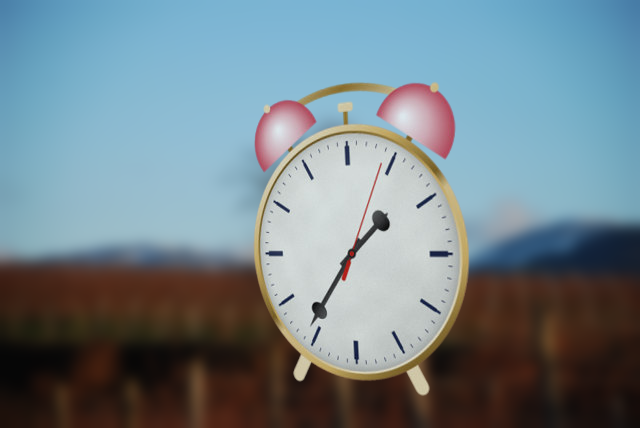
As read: 1.36.04
